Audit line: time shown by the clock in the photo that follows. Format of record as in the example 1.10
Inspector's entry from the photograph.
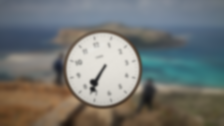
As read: 7.37
